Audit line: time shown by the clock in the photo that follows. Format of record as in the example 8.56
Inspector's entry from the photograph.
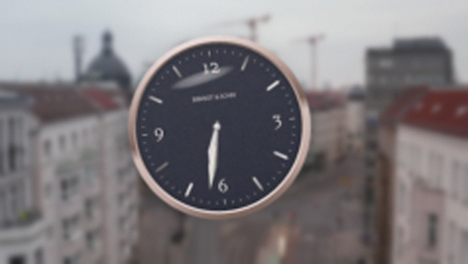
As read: 6.32
